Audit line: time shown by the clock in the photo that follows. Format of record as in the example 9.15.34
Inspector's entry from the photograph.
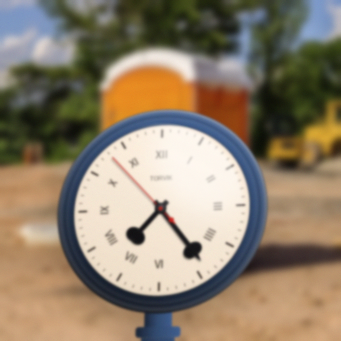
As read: 7.23.53
